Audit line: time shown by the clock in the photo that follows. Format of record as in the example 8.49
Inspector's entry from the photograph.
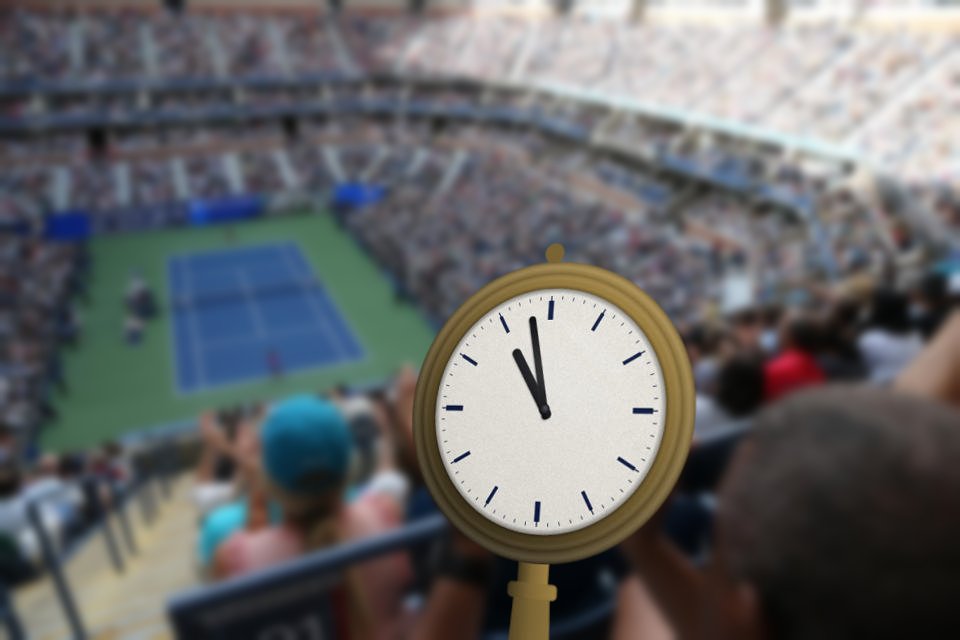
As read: 10.58
